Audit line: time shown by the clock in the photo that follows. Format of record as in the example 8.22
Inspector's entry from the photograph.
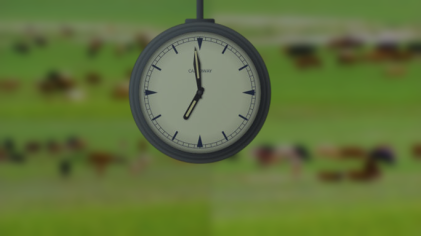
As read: 6.59
